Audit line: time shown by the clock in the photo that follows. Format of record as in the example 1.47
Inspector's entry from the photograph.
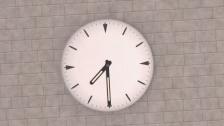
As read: 7.30
